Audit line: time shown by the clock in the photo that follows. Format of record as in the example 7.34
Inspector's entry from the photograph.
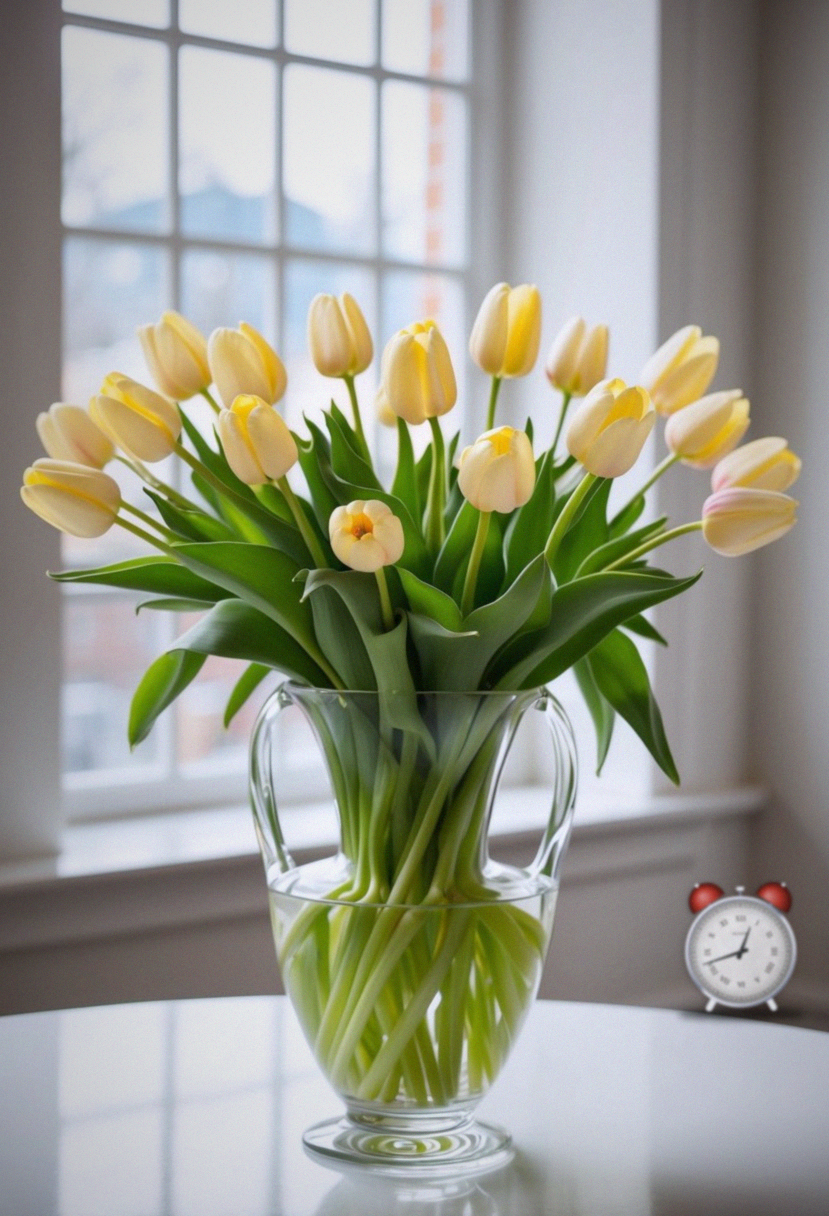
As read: 12.42
